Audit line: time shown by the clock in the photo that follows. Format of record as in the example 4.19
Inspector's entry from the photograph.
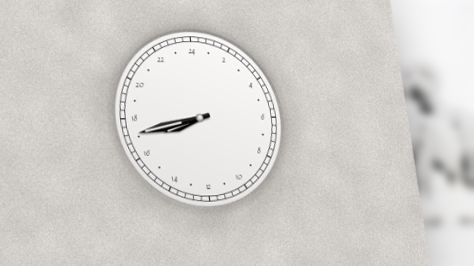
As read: 16.43
